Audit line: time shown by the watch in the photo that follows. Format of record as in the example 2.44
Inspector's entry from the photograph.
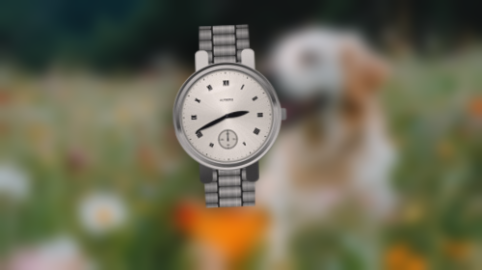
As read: 2.41
